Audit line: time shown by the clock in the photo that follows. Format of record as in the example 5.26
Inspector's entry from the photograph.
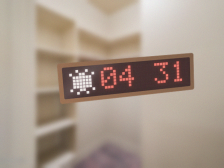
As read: 4.31
